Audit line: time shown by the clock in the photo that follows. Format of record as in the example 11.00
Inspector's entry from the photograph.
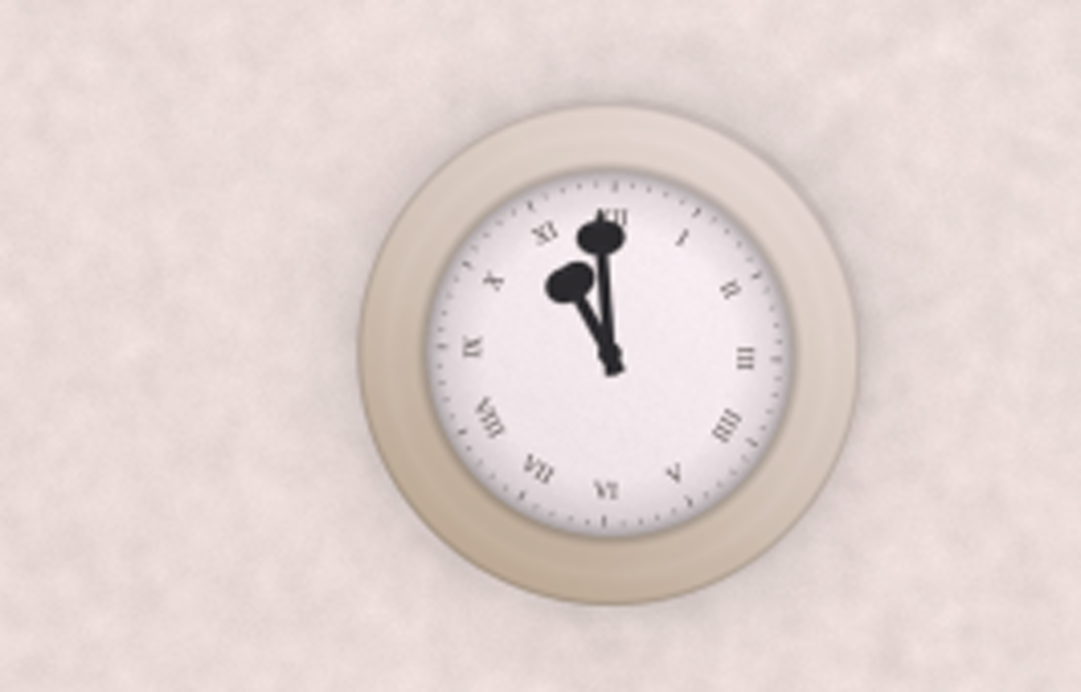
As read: 10.59
